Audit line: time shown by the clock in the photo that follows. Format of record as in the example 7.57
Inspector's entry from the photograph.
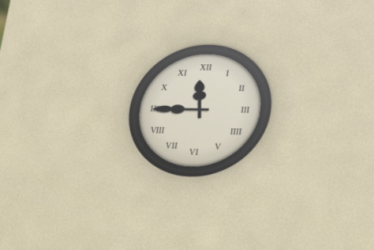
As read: 11.45
